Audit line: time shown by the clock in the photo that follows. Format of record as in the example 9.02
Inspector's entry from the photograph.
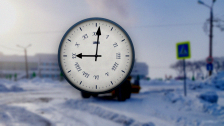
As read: 9.01
